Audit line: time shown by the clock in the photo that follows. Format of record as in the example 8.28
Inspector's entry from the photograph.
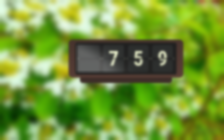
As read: 7.59
